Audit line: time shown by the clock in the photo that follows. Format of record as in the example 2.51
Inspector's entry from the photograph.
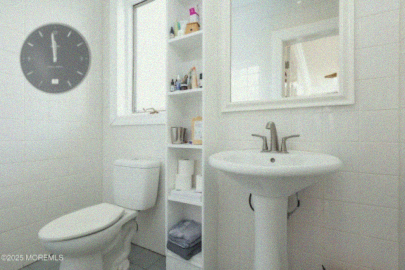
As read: 11.59
